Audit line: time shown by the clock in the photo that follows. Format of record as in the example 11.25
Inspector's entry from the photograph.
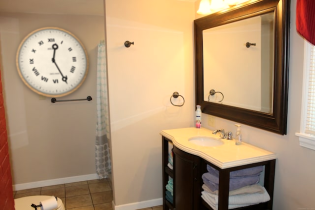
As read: 12.26
